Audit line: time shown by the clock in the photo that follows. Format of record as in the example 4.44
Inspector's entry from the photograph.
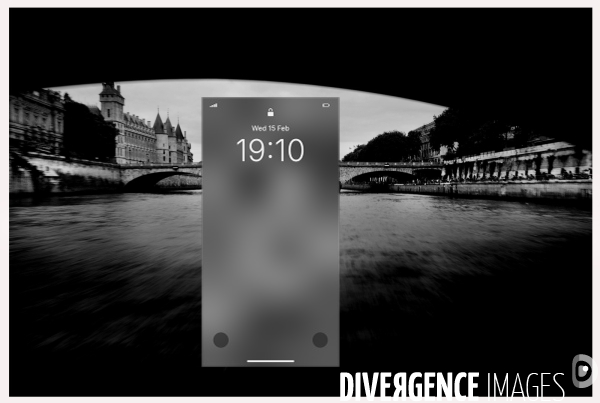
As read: 19.10
